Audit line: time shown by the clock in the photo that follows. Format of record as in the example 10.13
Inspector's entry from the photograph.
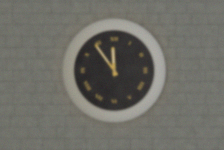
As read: 11.54
